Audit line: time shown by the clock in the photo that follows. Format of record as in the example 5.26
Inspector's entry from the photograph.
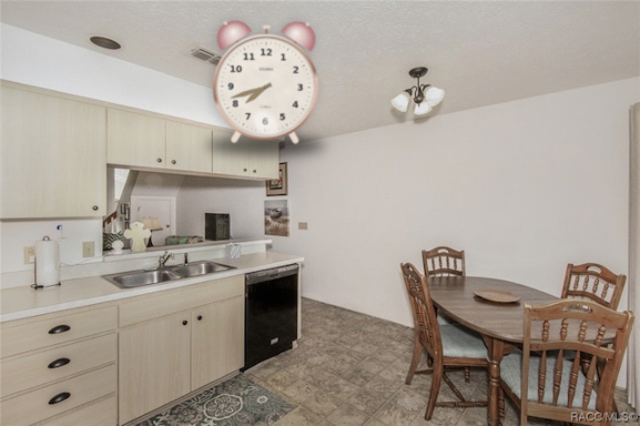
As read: 7.42
